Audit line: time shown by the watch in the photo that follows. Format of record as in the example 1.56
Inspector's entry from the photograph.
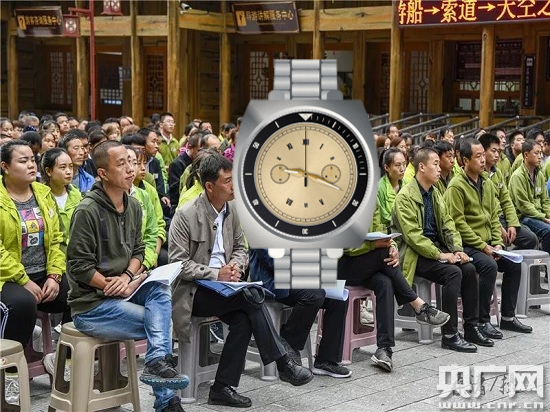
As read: 9.19
